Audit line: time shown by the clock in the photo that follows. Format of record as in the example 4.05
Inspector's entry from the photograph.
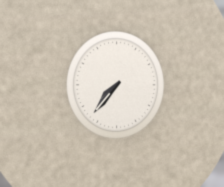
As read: 7.37
